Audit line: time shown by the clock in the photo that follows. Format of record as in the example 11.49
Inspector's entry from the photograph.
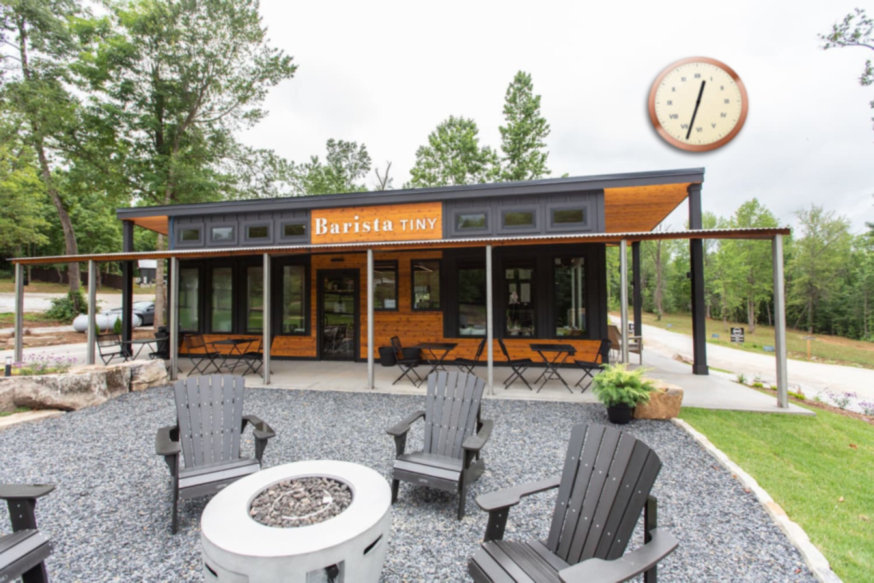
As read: 12.33
